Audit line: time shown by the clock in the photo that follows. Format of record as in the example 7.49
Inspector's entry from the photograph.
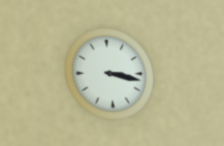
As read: 3.17
